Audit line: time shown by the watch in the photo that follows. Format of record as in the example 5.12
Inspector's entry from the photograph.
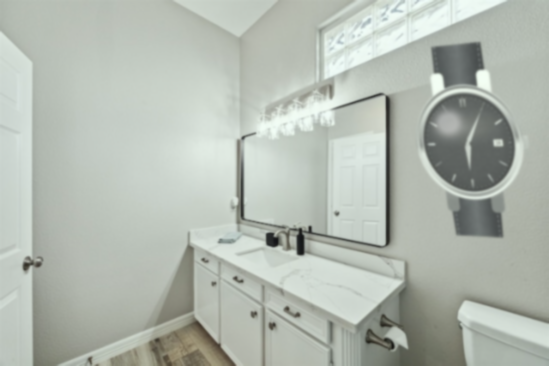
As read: 6.05
